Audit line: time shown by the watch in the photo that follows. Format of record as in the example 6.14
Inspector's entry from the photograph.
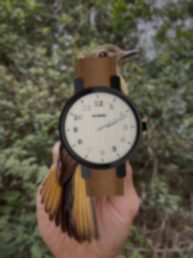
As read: 2.11
